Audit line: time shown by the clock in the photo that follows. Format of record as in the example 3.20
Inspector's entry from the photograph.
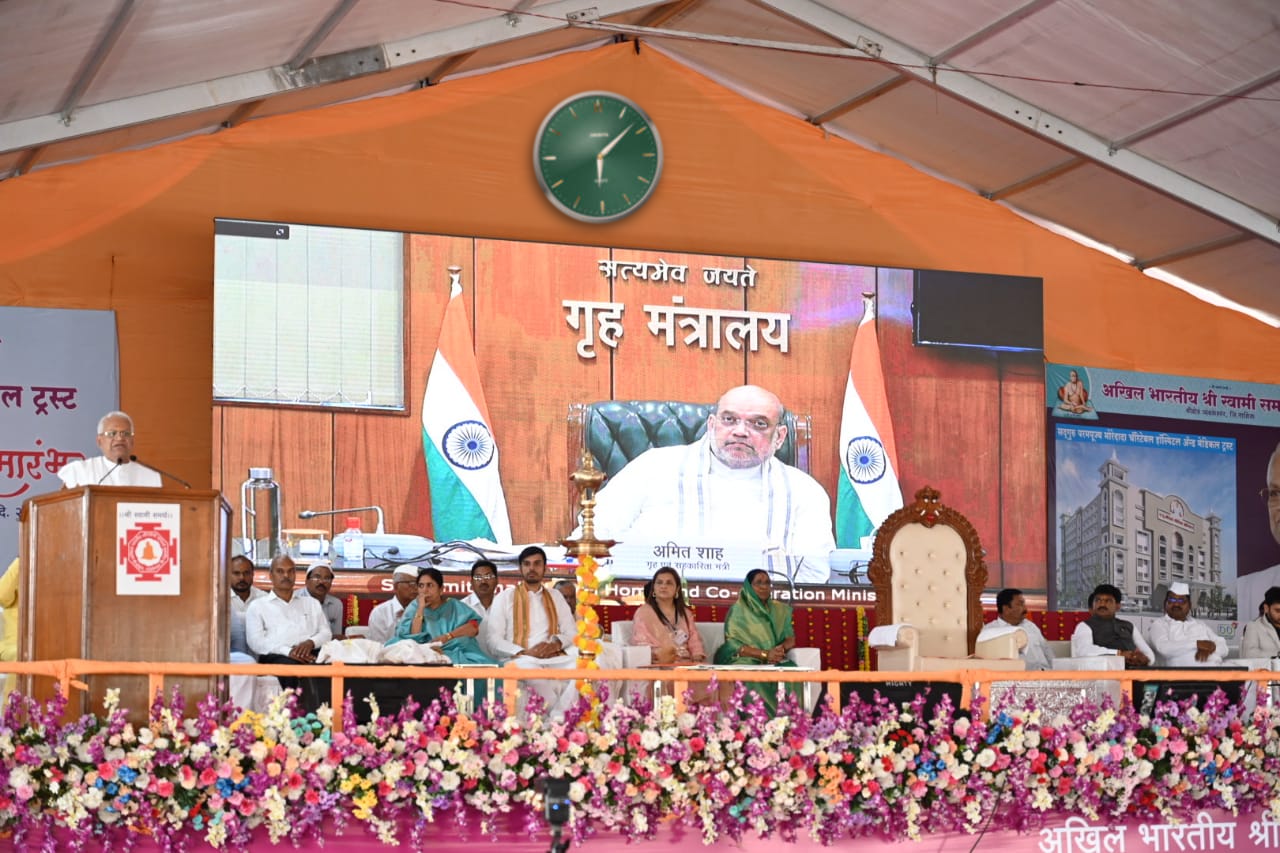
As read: 6.08
